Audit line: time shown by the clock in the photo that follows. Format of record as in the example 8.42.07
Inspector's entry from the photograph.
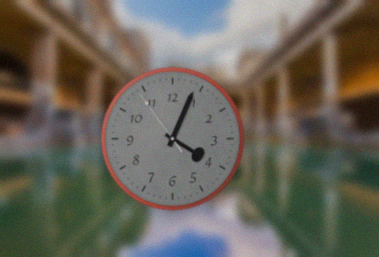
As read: 4.03.54
